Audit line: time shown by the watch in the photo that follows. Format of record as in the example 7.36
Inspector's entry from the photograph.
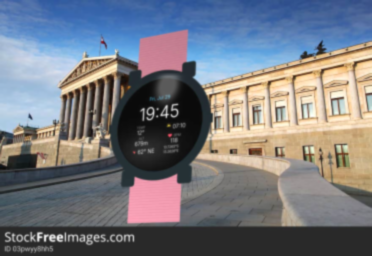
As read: 19.45
